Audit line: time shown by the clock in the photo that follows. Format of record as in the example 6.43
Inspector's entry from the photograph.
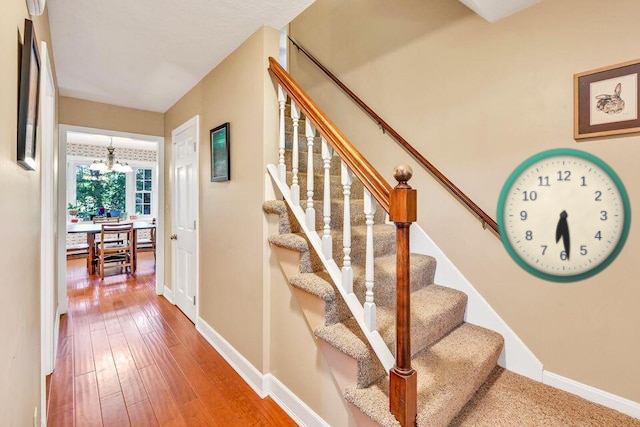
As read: 6.29
